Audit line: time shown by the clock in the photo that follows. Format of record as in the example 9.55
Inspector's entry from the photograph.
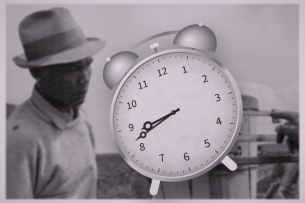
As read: 8.42
